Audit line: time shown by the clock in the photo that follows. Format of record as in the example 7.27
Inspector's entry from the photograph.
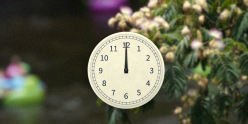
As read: 12.00
